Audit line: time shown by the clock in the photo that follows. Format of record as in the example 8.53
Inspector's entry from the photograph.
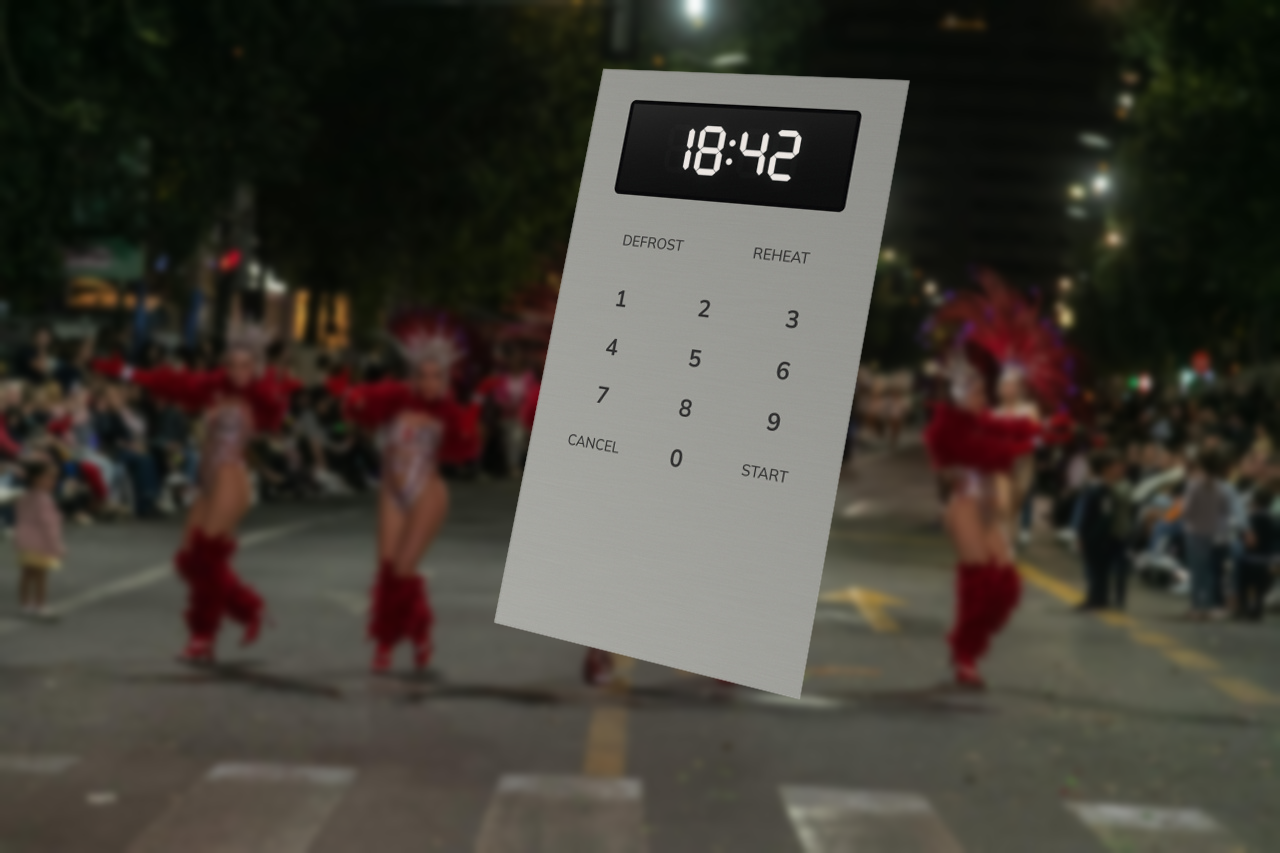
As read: 18.42
